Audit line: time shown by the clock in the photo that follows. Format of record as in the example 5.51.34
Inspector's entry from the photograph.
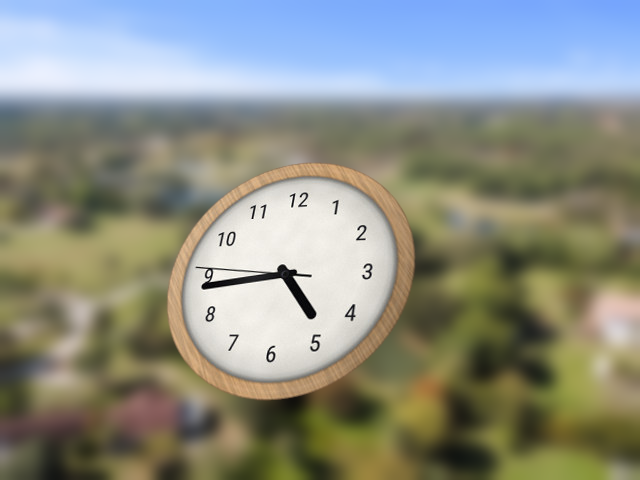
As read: 4.43.46
